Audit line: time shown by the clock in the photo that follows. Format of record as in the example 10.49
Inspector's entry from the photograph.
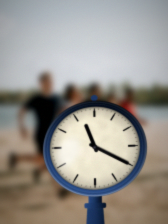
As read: 11.20
